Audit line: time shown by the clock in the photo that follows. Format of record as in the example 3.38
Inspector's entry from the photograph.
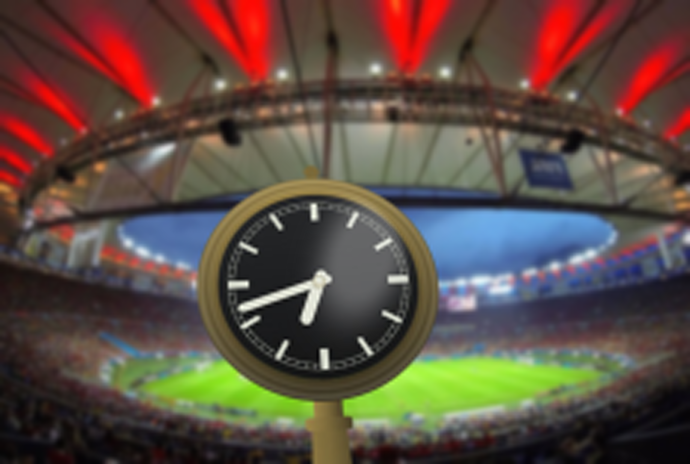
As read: 6.42
